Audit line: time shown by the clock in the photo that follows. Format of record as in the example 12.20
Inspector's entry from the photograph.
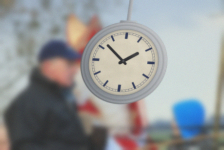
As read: 1.52
